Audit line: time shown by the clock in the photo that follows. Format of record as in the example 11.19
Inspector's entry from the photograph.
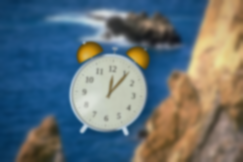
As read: 12.06
